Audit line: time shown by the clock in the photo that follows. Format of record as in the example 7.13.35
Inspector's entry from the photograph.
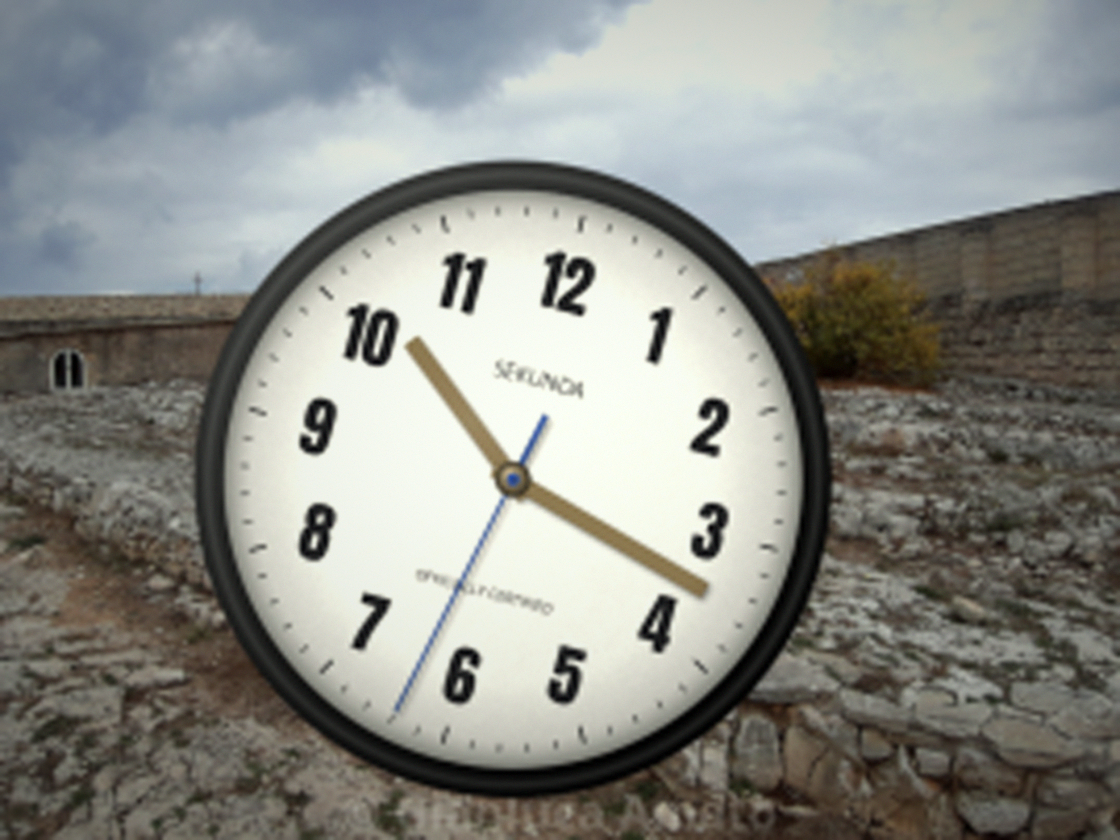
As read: 10.17.32
